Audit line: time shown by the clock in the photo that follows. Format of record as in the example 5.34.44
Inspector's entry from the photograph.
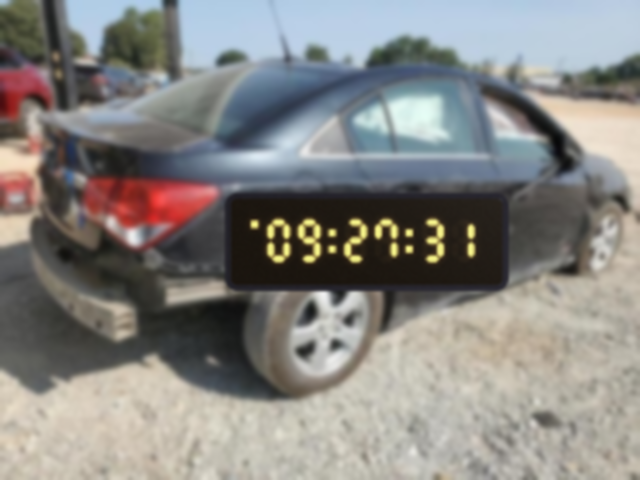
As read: 9.27.31
